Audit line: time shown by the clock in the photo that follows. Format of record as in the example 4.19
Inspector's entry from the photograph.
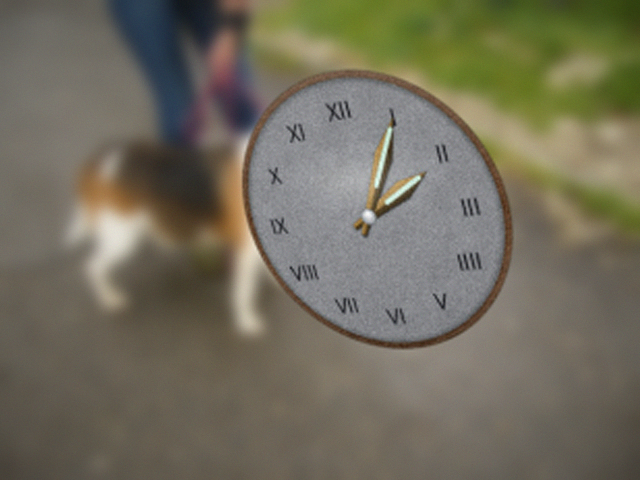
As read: 2.05
